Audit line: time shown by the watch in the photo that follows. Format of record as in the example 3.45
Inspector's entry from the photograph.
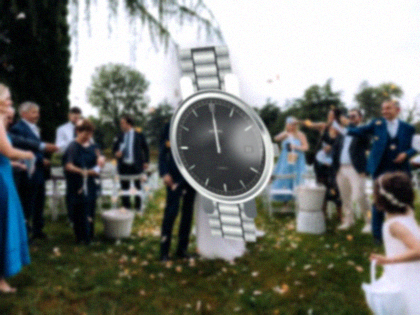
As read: 12.00
